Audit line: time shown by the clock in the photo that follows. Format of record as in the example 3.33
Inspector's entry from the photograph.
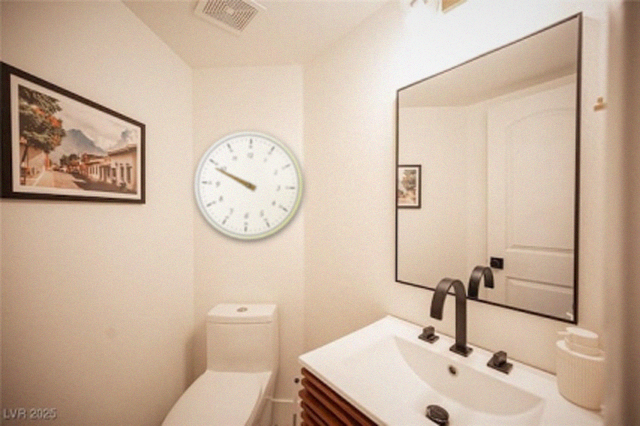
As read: 9.49
